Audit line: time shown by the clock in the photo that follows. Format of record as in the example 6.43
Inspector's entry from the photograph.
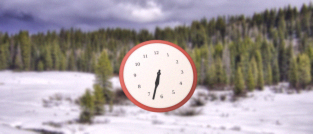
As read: 6.33
